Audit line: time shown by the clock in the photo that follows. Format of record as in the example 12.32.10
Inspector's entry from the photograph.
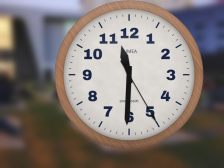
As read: 11.30.25
